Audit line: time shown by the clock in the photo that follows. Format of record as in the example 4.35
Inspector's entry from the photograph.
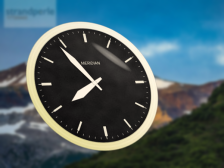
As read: 7.54
